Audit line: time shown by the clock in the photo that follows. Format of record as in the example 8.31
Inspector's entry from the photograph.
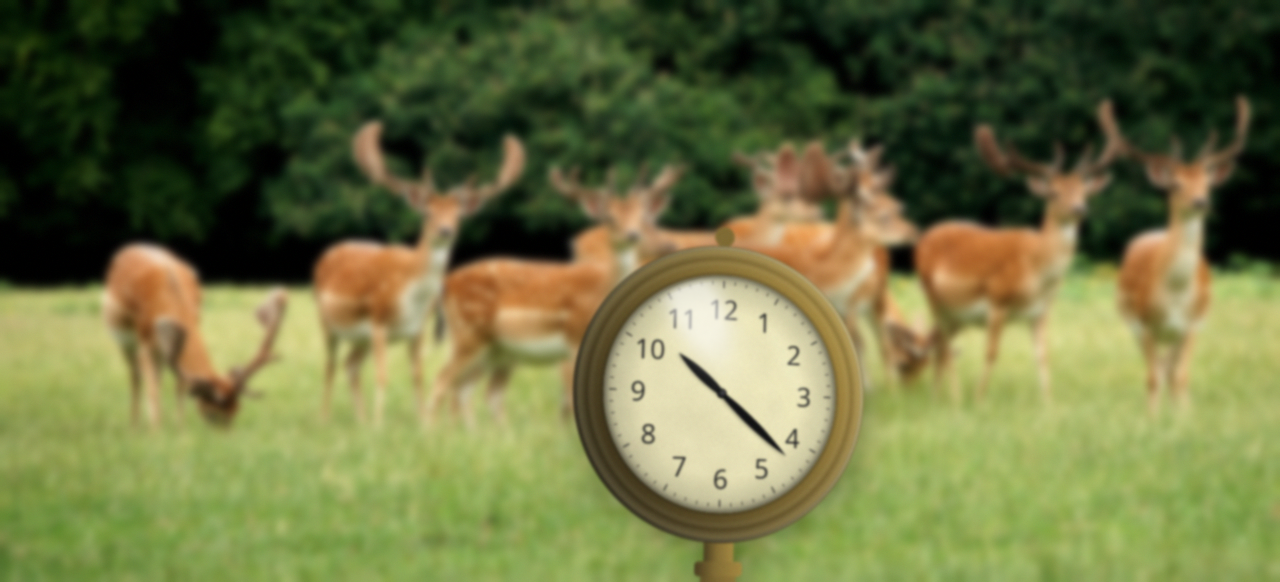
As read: 10.22
